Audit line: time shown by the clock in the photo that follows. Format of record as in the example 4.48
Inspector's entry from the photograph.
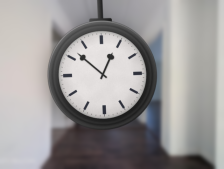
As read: 12.52
